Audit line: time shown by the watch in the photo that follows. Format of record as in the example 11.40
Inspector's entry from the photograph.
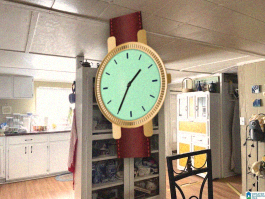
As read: 1.35
